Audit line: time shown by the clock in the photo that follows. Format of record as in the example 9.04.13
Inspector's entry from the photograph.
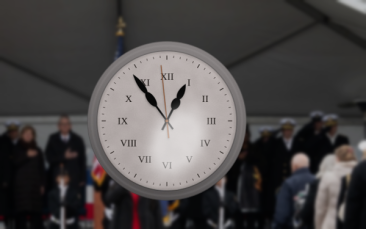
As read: 12.53.59
